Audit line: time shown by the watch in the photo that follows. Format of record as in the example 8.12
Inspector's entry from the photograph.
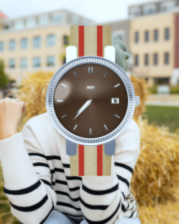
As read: 7.37
